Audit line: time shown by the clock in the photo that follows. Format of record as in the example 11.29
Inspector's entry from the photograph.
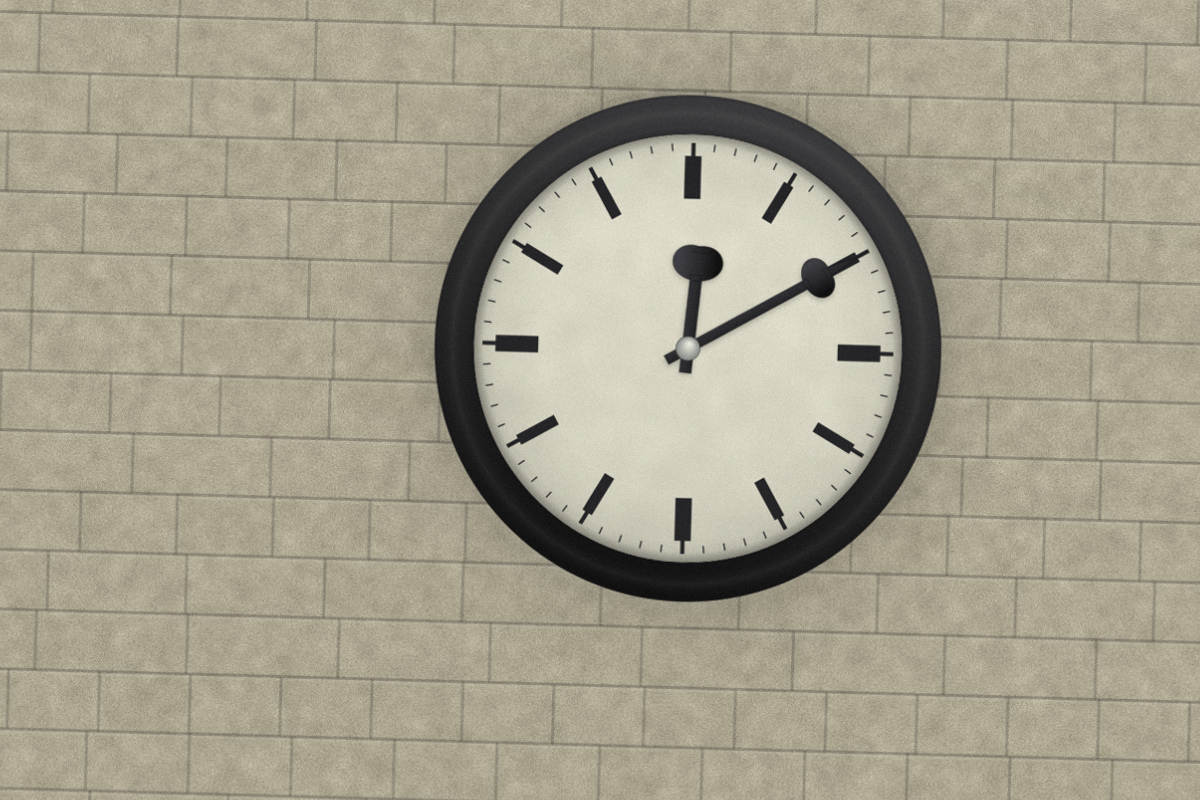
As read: 12.10
